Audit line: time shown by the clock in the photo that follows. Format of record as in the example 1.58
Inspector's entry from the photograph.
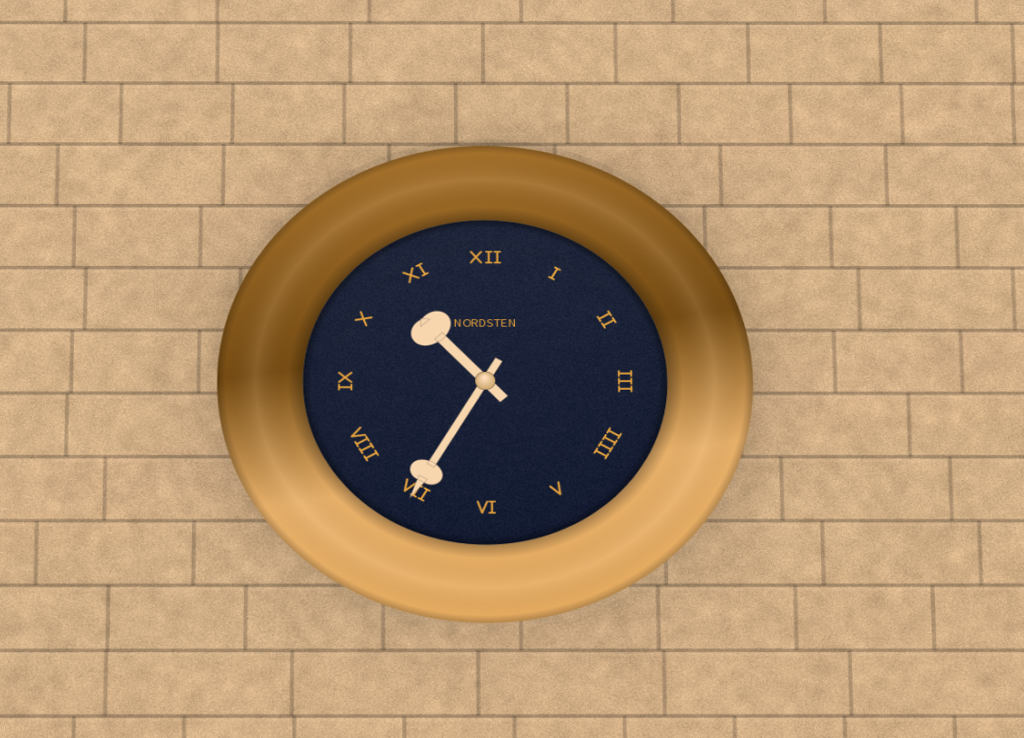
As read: 10.35
